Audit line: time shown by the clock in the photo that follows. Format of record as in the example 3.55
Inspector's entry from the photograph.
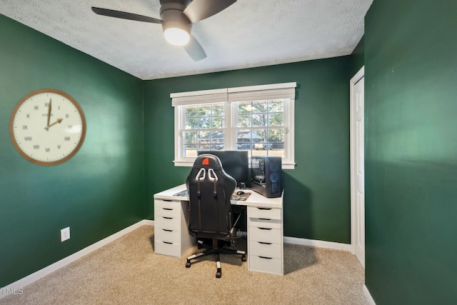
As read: 2.01
